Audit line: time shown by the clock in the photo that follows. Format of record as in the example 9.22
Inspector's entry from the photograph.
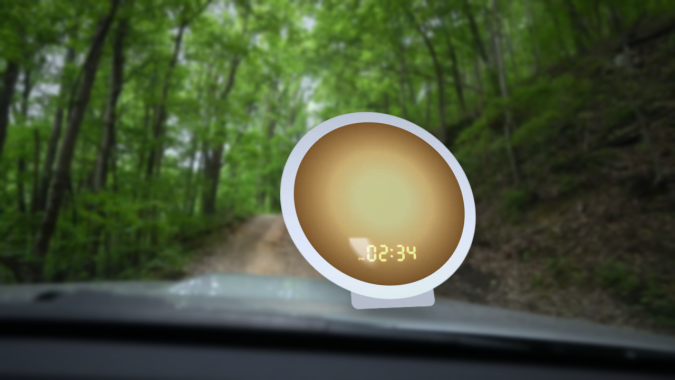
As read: 2.34
